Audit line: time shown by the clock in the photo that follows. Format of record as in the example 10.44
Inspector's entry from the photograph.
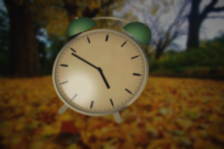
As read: 4.49
